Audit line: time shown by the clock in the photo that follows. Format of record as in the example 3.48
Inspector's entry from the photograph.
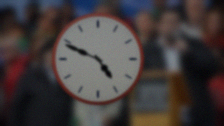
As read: 4.49
